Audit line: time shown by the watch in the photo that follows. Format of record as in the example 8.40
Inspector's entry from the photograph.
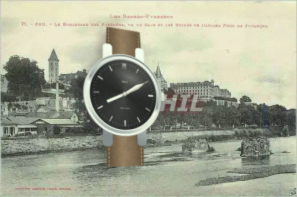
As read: 8.10
